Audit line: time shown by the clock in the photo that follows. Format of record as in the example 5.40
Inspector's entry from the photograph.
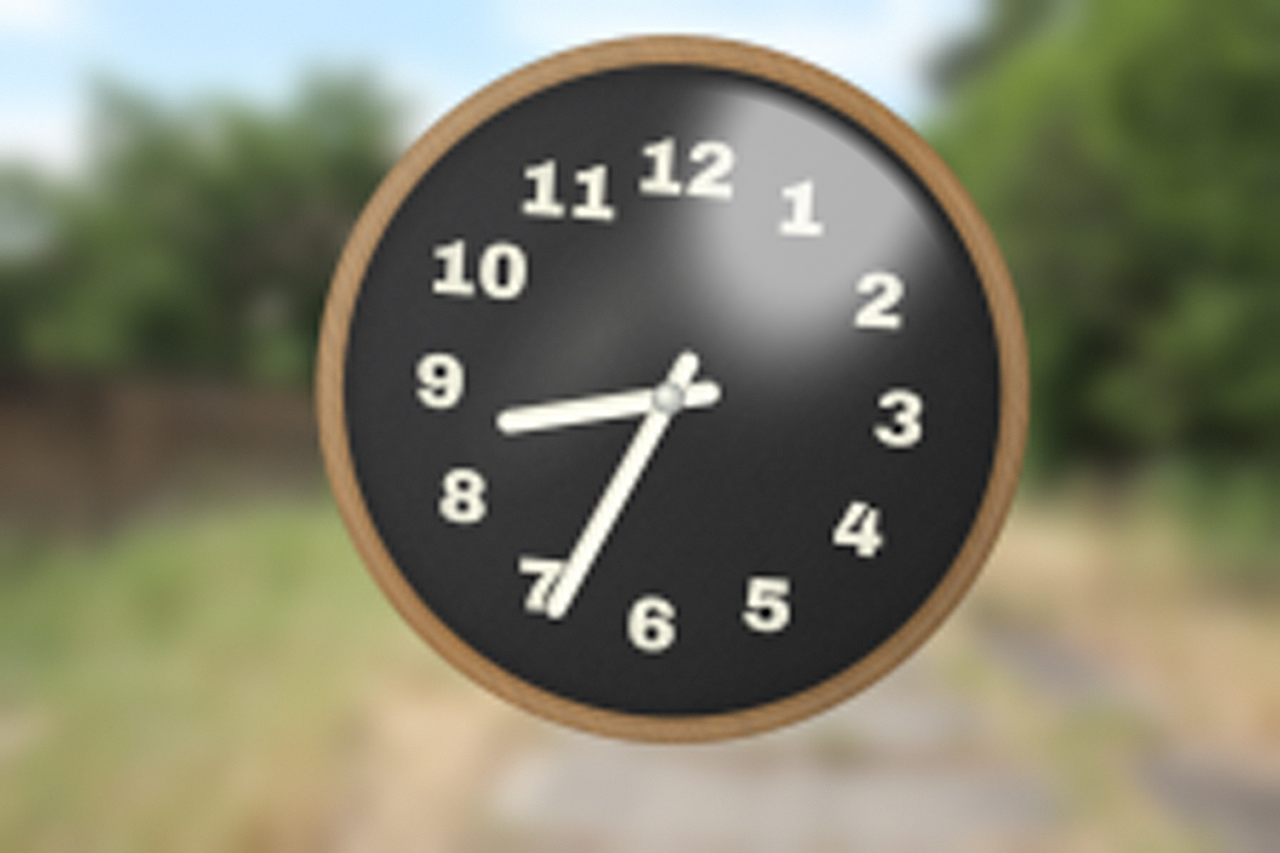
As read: 8.34
